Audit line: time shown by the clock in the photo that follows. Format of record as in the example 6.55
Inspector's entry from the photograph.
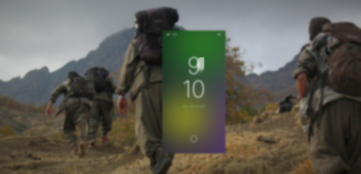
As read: 9.10
